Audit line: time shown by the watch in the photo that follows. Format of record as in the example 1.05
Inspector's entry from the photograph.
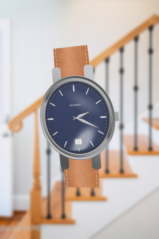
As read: 2.19
